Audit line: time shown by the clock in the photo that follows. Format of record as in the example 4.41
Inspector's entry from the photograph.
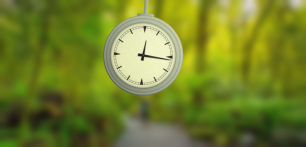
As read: 12.16
